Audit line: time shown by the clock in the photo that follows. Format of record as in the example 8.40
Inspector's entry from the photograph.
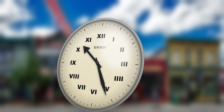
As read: 10.26
